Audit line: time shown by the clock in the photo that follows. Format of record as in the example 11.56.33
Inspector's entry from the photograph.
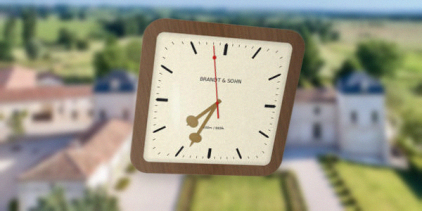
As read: 7.33.58
